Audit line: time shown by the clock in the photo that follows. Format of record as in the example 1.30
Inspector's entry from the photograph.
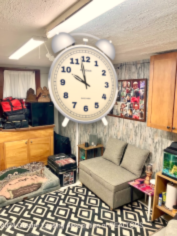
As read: 9.58
